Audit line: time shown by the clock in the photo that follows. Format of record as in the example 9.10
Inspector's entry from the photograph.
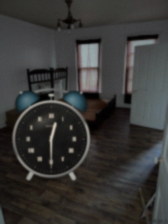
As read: 12.30
